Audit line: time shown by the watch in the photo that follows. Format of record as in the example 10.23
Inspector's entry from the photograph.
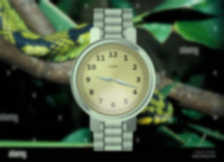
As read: 9.18
